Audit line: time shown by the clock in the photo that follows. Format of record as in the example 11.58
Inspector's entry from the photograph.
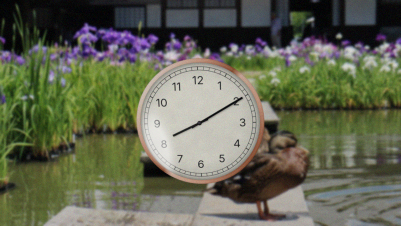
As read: 8.10
